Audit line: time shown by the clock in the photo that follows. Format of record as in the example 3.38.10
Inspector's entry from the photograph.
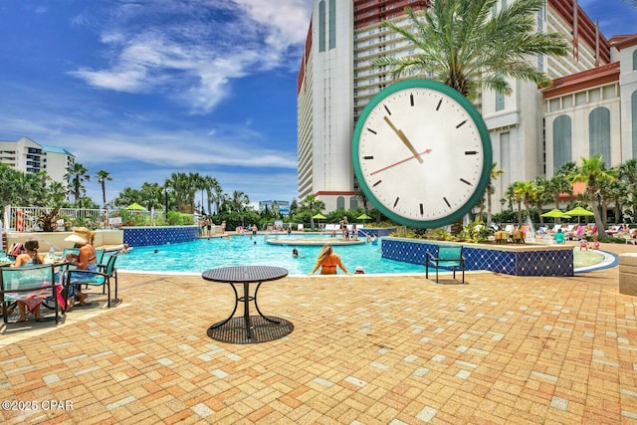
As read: 10.53.42
